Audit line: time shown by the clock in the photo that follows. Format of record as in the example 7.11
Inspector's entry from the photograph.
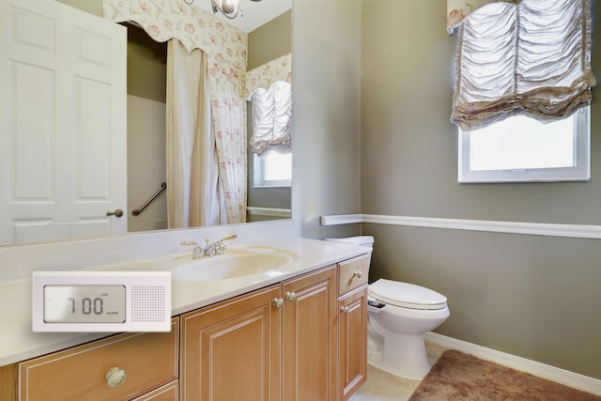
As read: 7.00
